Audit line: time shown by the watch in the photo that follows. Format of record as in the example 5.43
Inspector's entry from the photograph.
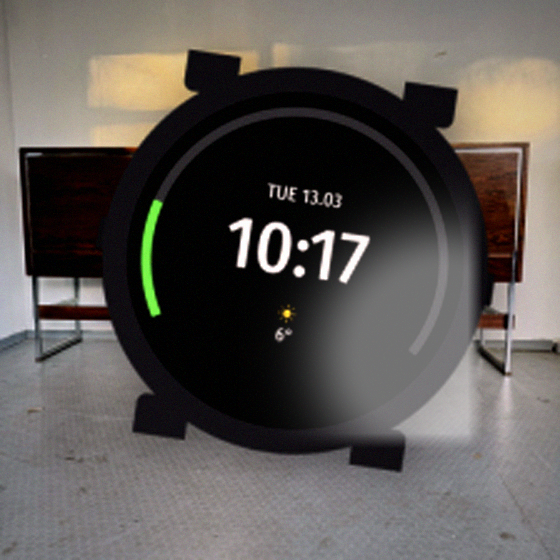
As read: 10.17
